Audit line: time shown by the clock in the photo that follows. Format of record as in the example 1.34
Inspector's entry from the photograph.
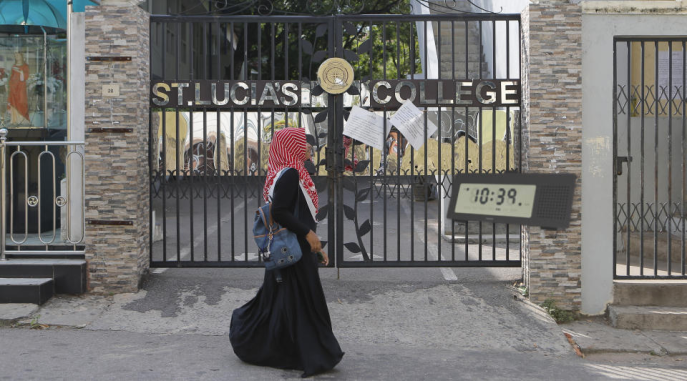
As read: 10.39
